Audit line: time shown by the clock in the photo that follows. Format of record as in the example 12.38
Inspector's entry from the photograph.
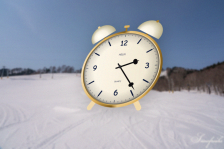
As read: 2.24
